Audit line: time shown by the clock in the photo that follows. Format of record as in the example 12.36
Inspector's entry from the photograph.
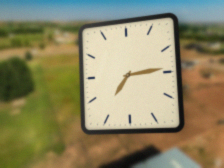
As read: 7.14
